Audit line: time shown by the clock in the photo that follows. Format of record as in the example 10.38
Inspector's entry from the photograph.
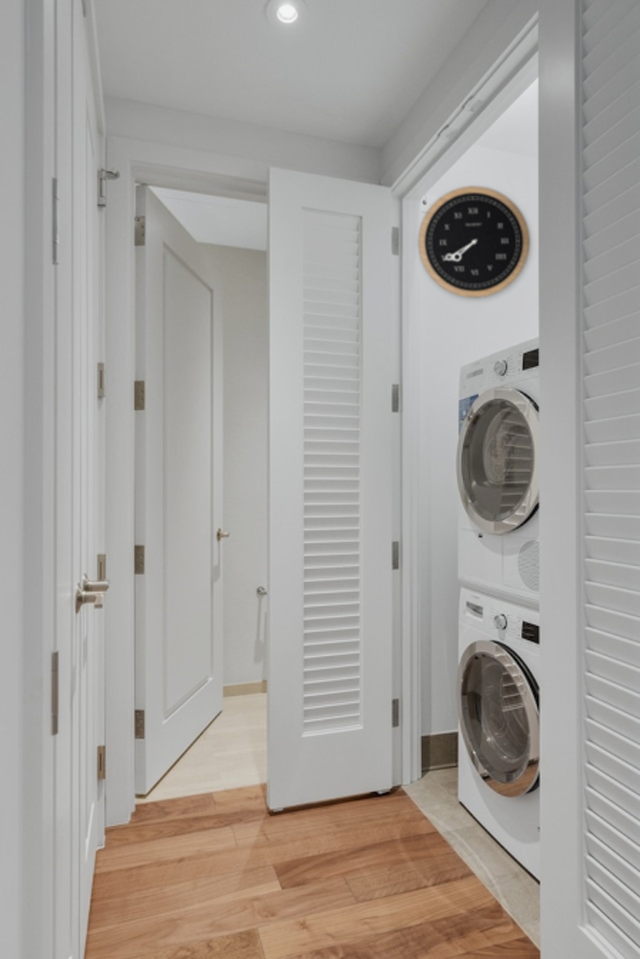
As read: 7.40
